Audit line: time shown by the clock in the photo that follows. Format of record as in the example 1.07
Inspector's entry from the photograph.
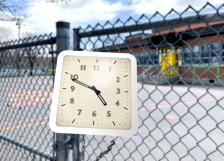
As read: 4.49
